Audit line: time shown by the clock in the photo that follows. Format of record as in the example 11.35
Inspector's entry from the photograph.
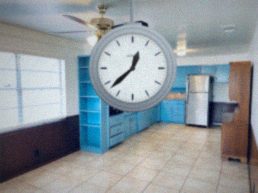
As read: 12.38
